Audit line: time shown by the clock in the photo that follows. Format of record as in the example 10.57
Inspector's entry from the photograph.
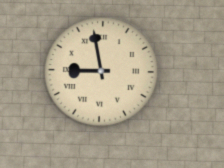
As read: 8.58
